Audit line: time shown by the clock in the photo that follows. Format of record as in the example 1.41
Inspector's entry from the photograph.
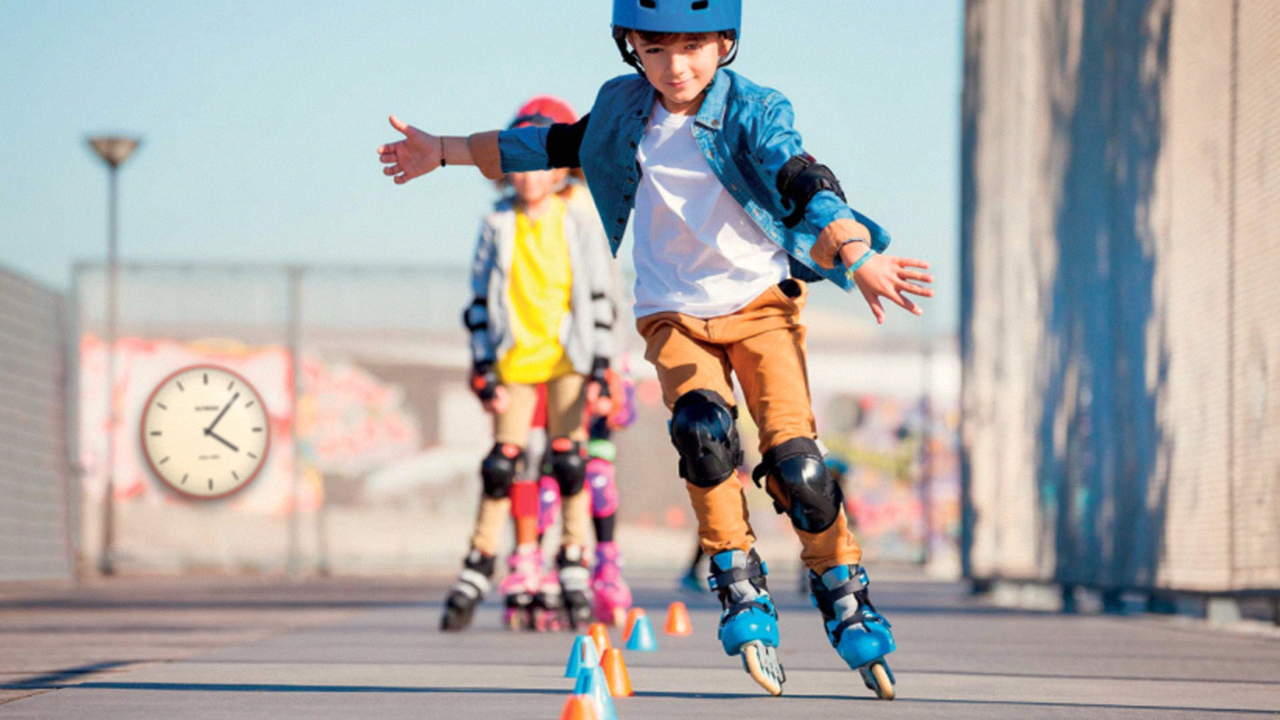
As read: 4.07
